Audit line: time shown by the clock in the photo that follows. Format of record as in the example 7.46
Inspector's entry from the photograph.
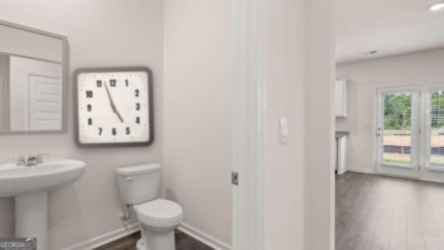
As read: 4.57
